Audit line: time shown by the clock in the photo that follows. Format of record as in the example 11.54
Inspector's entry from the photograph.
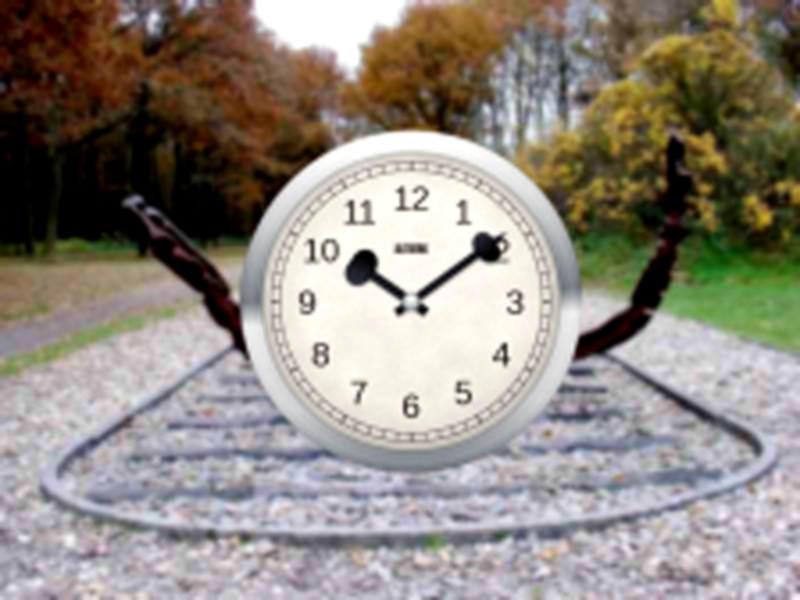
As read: 10.09
